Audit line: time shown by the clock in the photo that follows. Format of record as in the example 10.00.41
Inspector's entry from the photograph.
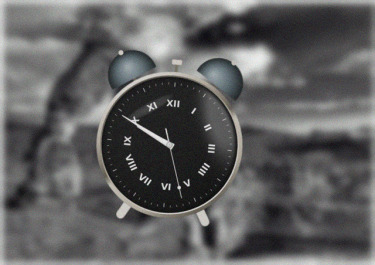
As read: 9.49.27
